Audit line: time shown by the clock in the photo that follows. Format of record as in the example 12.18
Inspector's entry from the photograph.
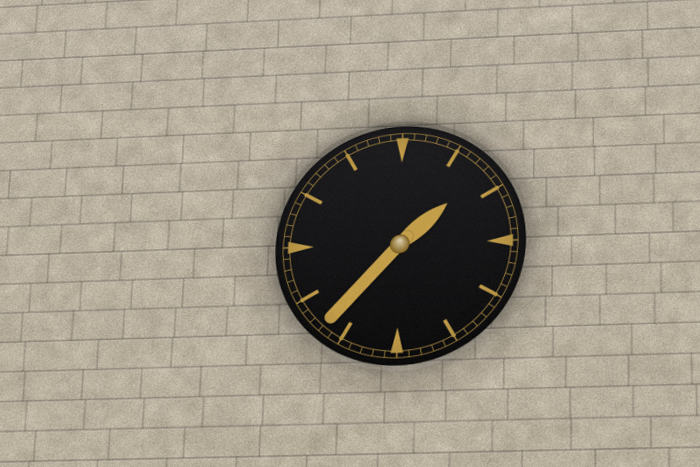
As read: 1.37
